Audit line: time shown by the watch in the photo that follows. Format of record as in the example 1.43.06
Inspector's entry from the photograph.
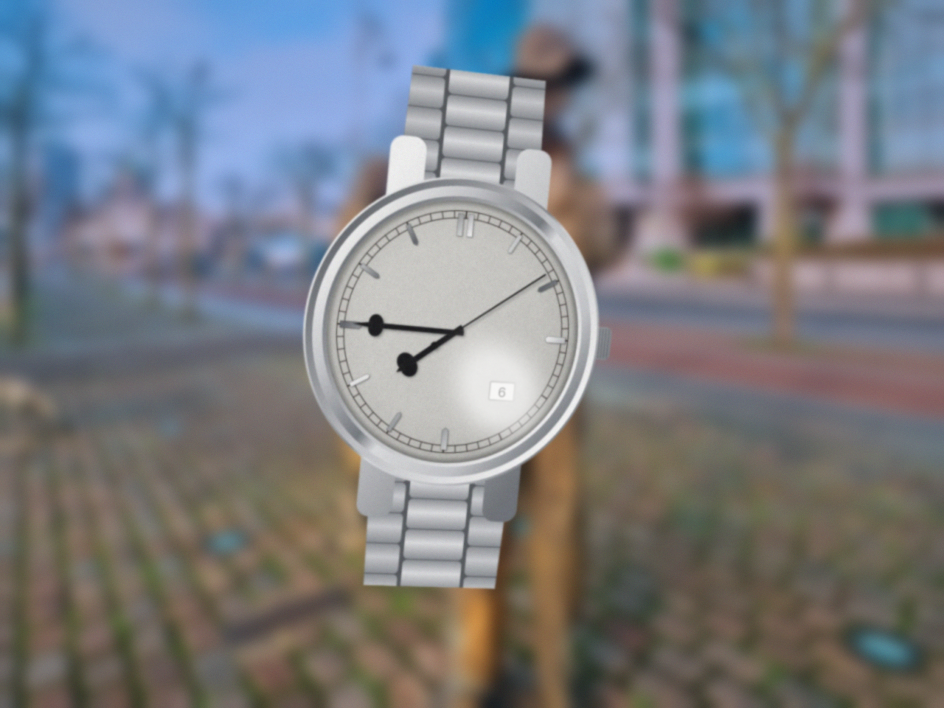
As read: 7.45.09
